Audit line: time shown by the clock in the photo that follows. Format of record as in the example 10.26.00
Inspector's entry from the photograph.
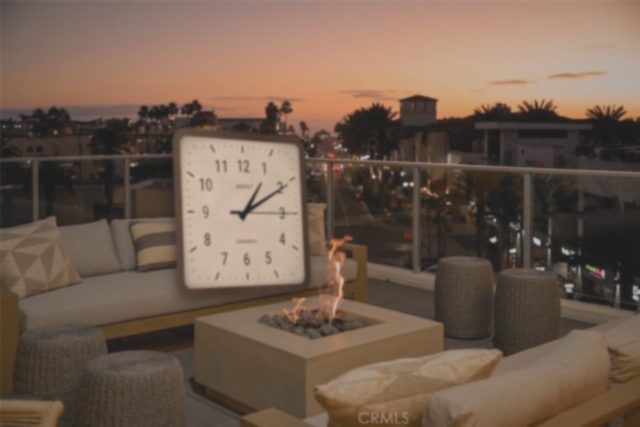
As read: 1.10.15
